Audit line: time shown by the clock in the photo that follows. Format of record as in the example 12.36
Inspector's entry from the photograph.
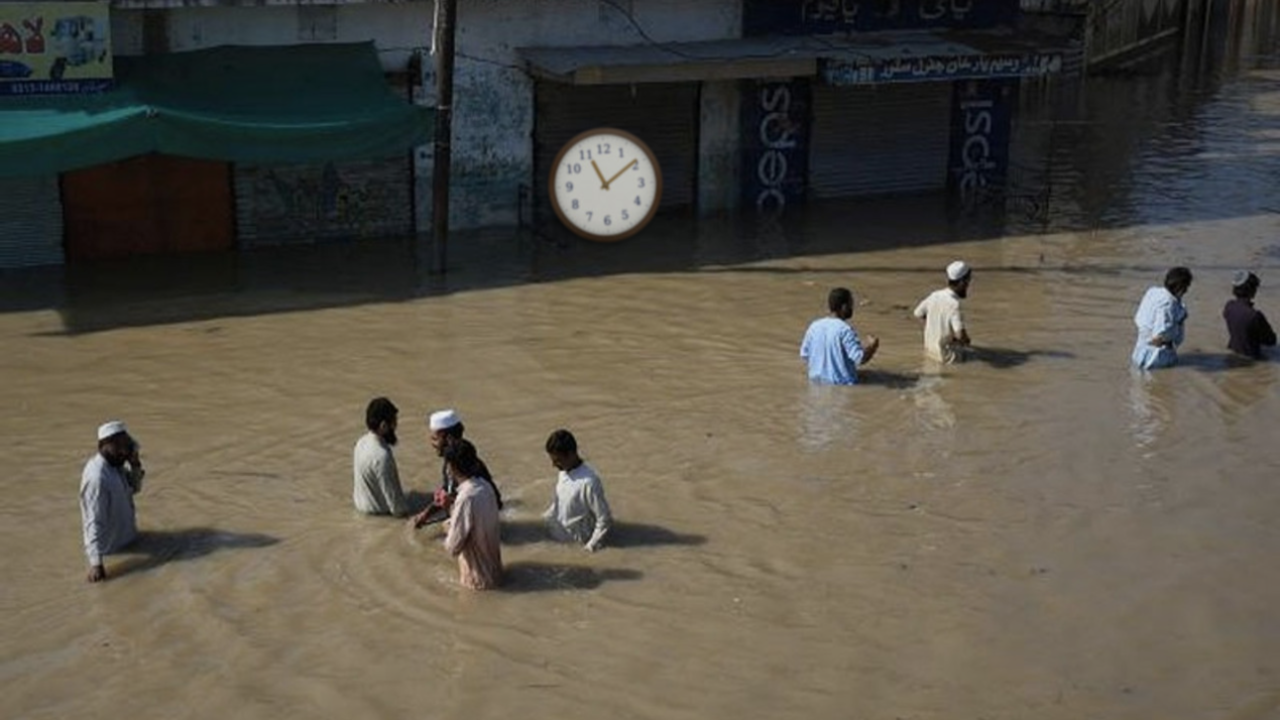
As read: 11.09
